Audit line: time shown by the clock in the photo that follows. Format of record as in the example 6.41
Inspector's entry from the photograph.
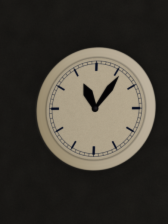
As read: 11.06
